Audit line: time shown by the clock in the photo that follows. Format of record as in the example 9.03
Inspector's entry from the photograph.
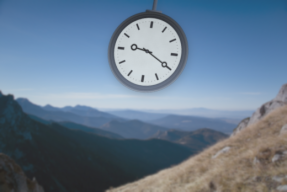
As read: 9.20
